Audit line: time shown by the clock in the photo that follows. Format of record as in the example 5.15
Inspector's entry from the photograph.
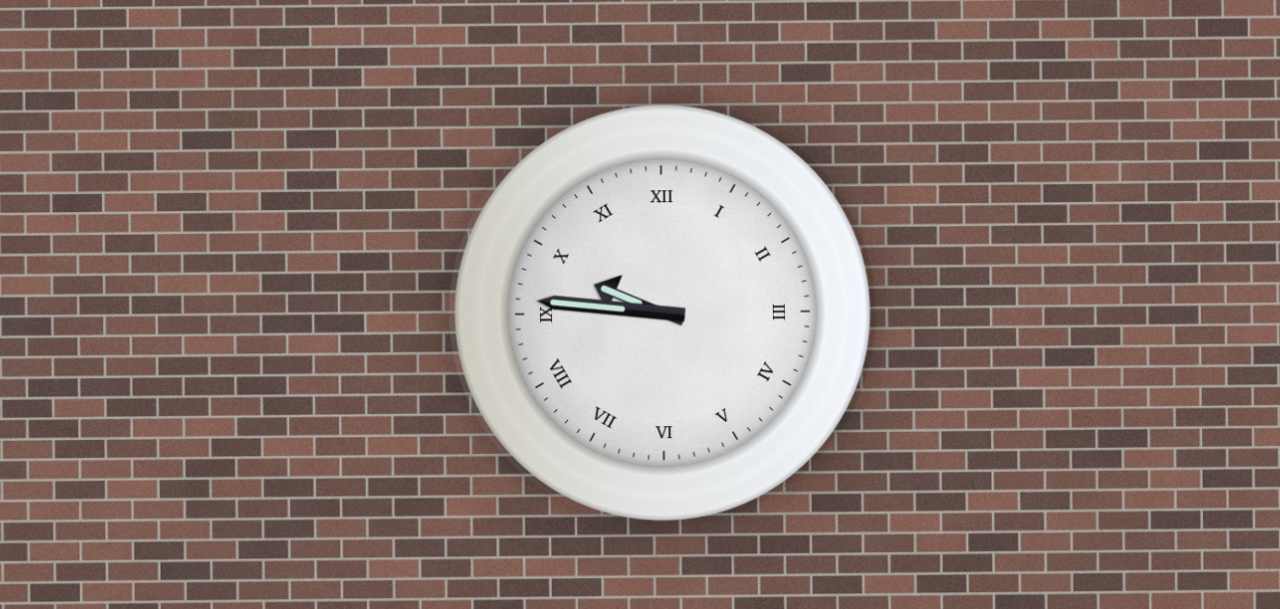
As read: 9.46
